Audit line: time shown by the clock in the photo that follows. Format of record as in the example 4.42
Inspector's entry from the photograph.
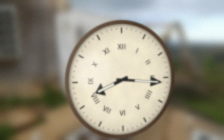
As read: 8.16
